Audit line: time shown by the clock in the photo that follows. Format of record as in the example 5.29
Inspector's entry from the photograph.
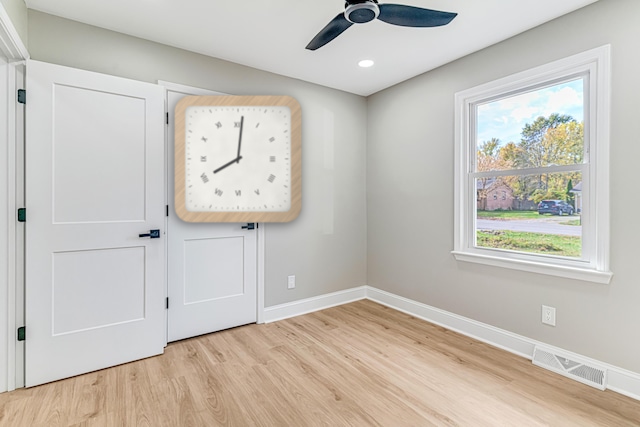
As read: 8.01
